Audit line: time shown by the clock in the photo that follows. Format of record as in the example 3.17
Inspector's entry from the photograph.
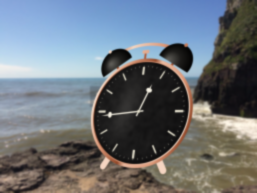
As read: 12.44
